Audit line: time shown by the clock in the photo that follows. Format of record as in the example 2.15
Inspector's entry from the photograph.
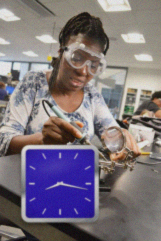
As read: 8.17
